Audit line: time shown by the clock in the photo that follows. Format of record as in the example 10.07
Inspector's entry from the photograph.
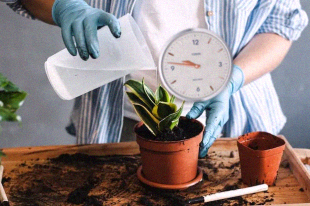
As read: 9.47
